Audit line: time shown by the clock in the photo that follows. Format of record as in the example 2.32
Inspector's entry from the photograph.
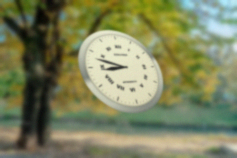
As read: 8.48
